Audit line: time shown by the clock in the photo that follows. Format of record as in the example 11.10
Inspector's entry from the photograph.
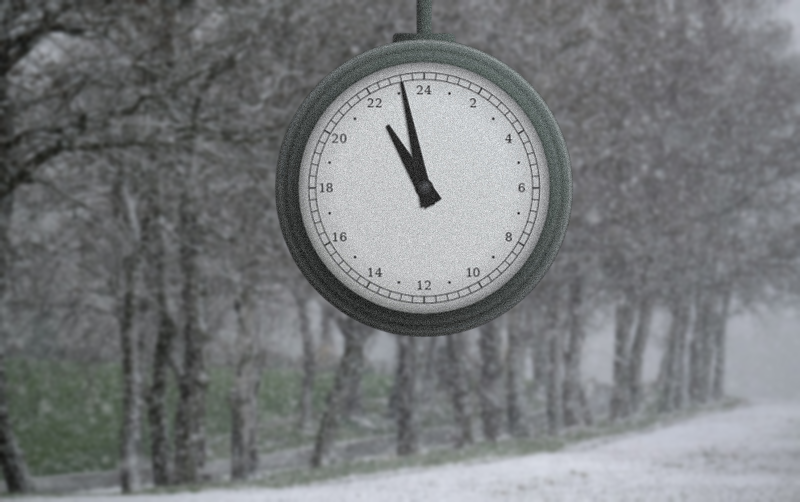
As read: 21.58
